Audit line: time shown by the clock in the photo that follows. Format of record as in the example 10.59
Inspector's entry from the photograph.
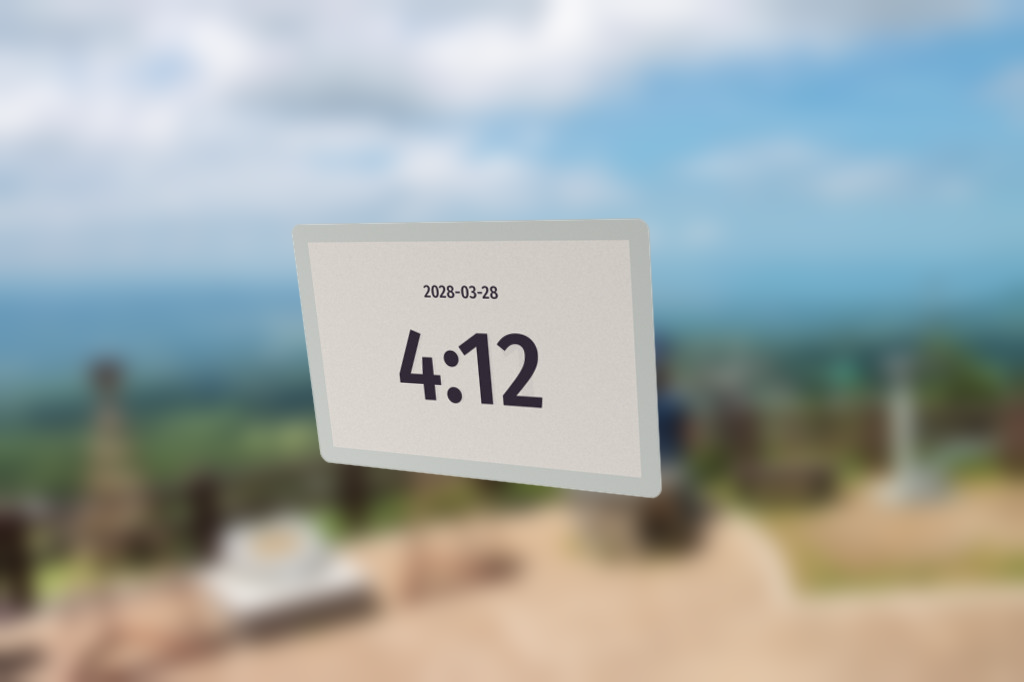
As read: 4.12
